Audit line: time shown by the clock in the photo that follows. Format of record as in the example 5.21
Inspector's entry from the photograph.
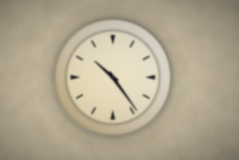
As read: 10.24
